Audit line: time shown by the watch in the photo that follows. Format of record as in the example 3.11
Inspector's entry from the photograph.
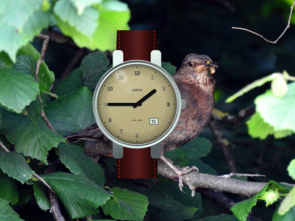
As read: 1.45
